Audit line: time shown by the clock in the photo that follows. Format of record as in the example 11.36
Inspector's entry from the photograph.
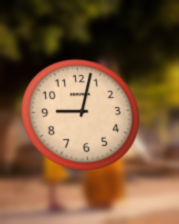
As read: 9.03
